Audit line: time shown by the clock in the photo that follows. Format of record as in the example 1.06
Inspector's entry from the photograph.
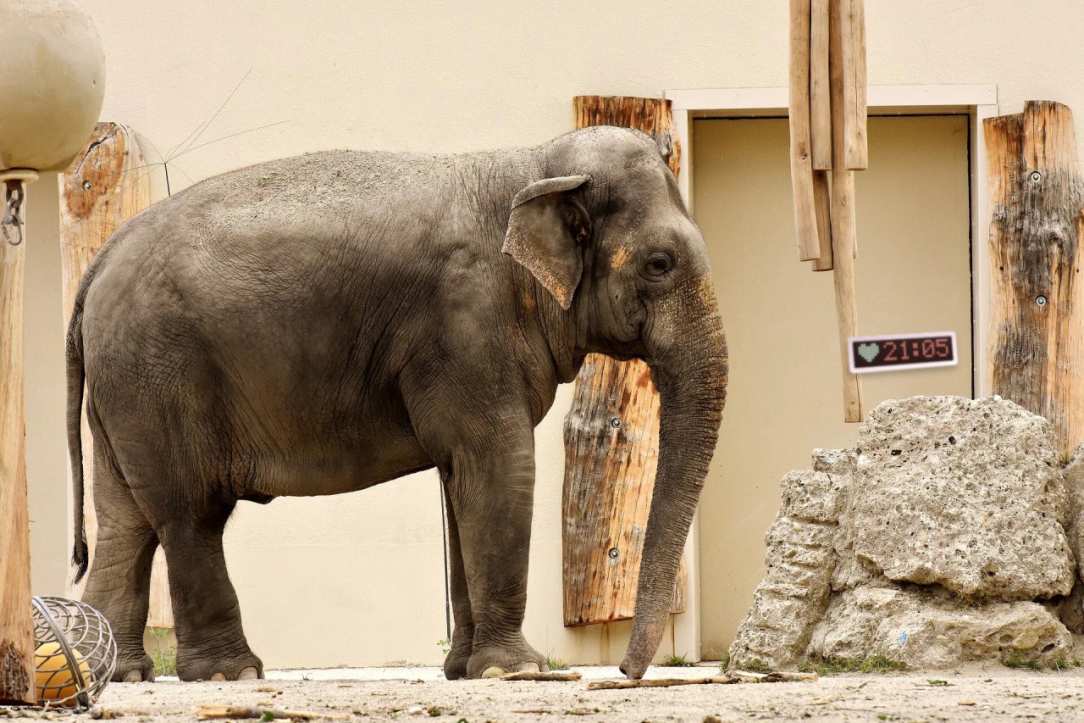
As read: 21.05
